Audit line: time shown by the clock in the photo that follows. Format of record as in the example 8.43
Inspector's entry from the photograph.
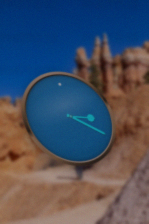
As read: 3.21
